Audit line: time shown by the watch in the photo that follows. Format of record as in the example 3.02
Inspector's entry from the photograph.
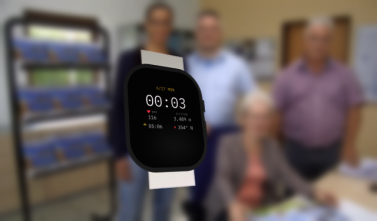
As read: 0.03
